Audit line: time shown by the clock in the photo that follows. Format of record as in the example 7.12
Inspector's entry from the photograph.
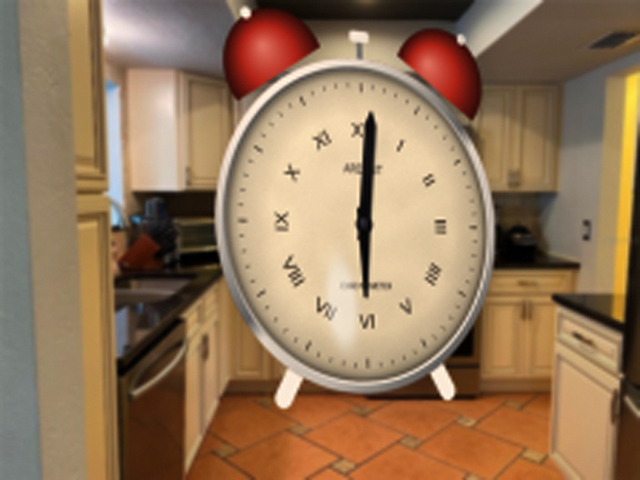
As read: 6.01
